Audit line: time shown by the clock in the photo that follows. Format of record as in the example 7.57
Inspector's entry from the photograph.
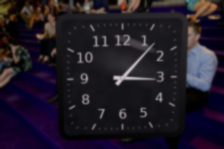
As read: 3.07
